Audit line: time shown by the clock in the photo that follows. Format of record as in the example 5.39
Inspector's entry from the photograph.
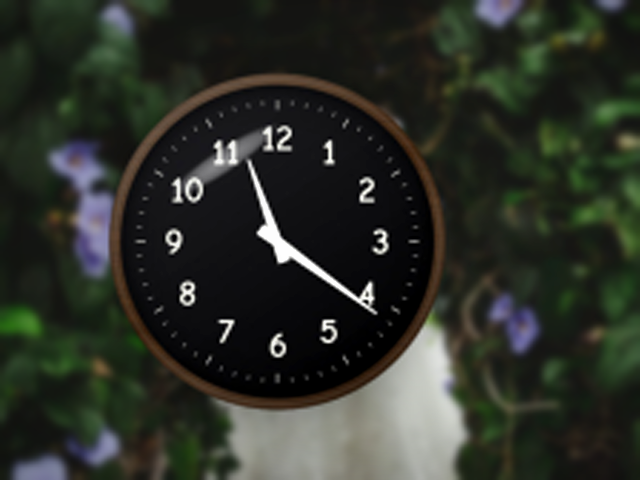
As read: 11.21
